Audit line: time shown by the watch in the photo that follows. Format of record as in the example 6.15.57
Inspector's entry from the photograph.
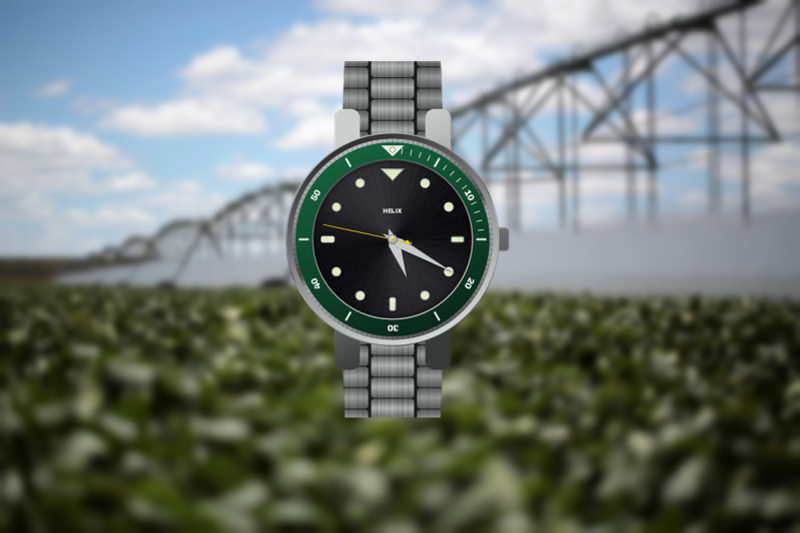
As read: 5.19.47
